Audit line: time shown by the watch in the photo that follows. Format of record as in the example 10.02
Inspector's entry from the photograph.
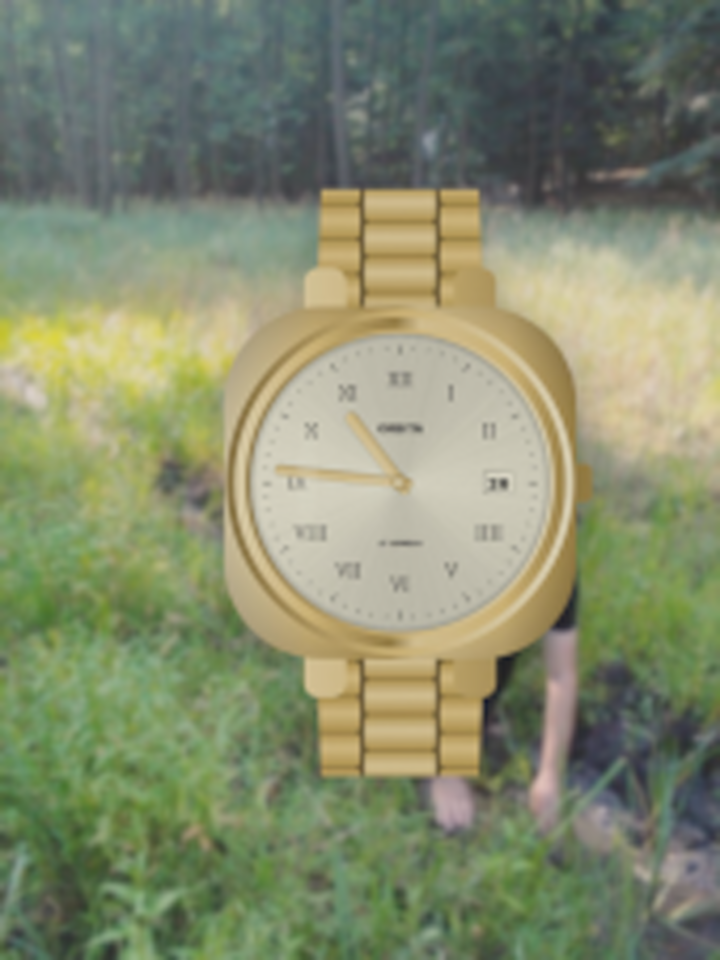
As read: 10.46
